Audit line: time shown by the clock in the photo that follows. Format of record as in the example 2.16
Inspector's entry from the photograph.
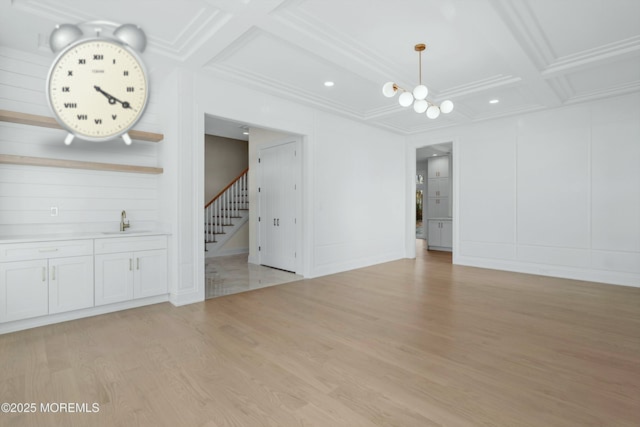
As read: 4.20
